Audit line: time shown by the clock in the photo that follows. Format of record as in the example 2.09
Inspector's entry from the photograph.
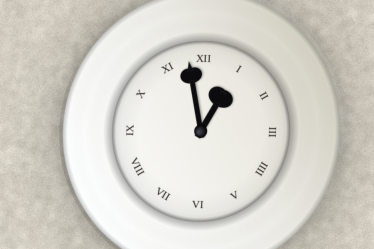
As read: 12.58
